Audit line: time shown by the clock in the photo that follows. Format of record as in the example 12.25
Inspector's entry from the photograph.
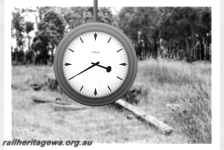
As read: 3.40
